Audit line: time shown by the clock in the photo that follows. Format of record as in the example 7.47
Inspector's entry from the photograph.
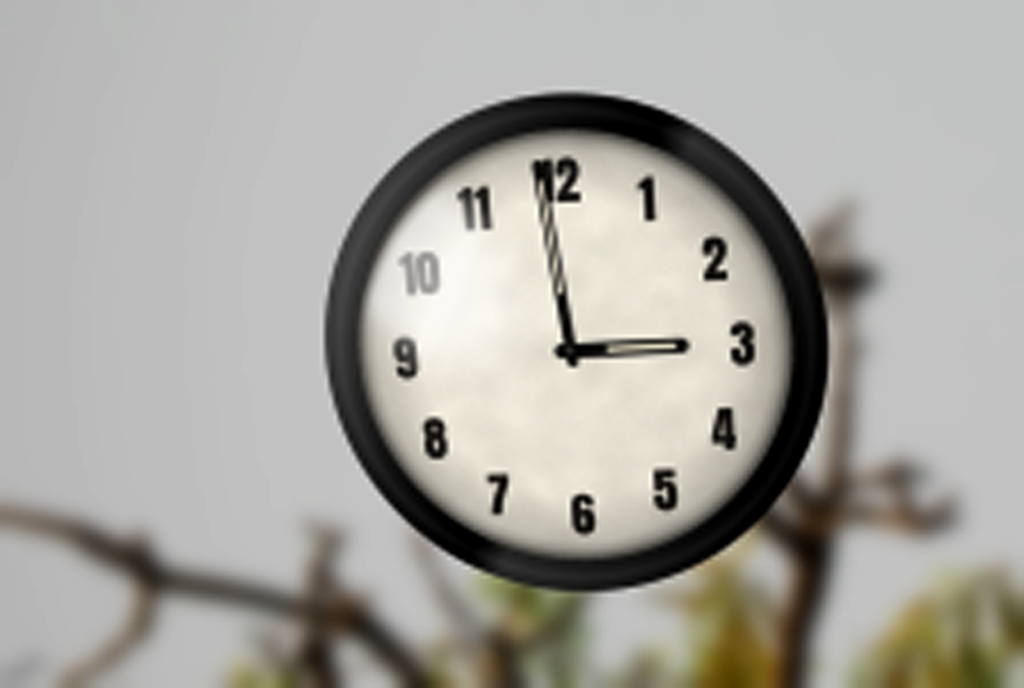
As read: 2.59
